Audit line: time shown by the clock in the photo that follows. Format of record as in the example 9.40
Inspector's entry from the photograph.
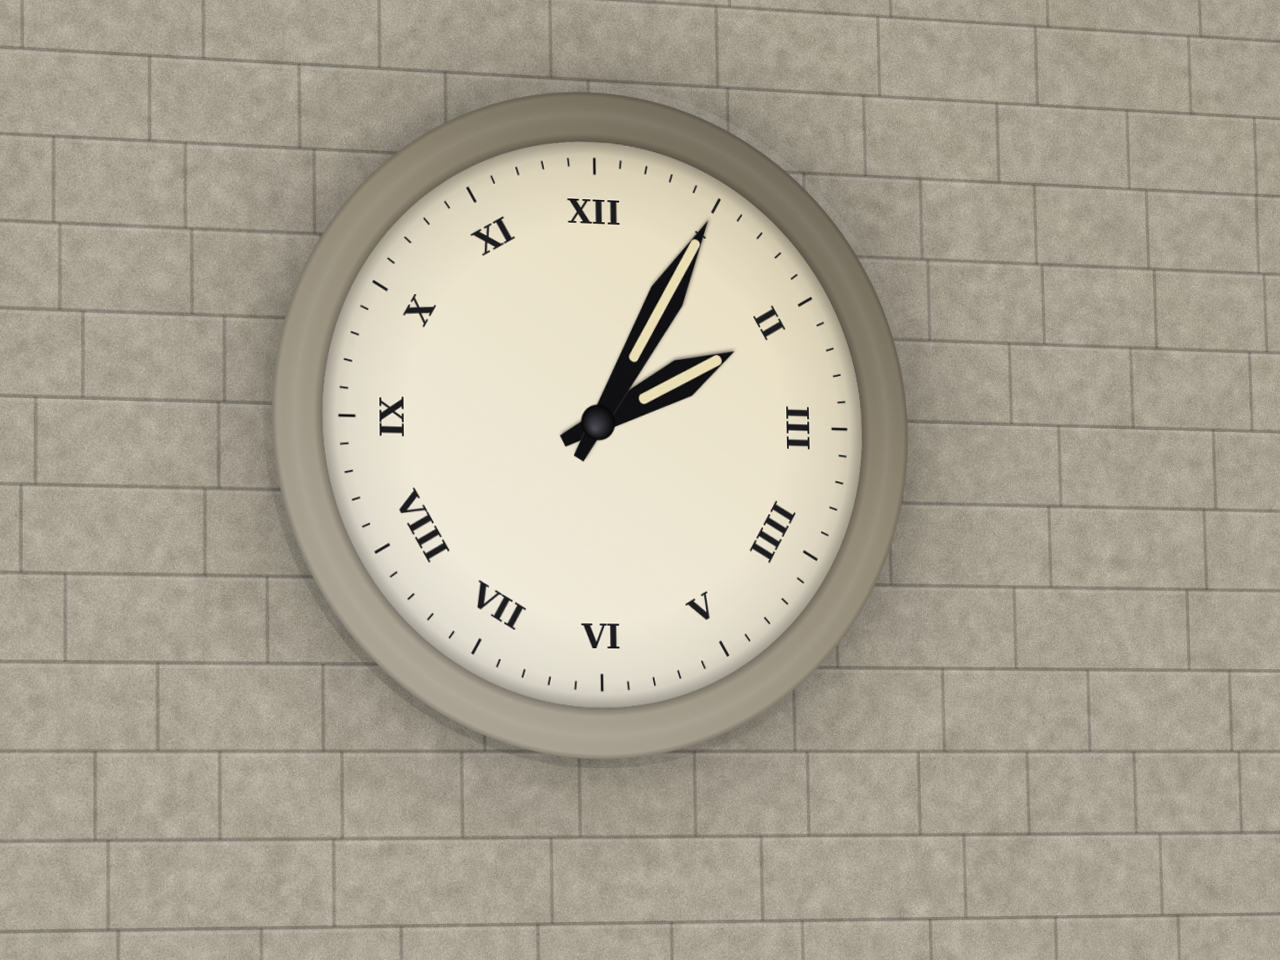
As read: 2.05
